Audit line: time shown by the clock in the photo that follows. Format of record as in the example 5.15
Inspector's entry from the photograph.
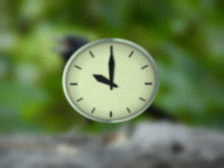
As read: 10.00
